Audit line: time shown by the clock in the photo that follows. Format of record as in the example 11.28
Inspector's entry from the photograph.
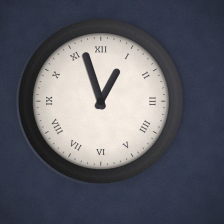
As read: 12.57
